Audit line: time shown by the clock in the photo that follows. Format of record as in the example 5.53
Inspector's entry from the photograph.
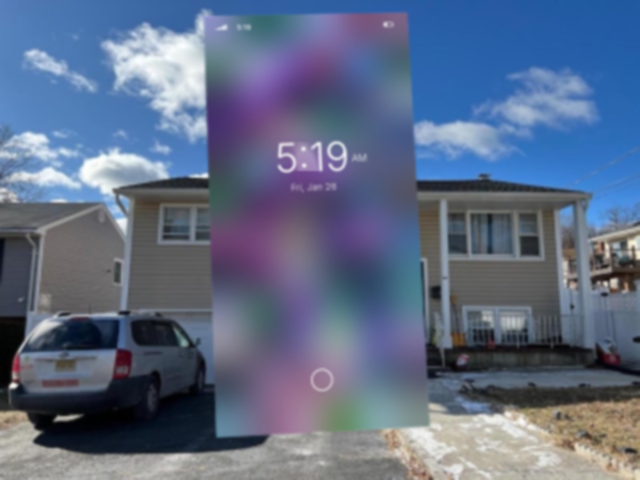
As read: 5.19
